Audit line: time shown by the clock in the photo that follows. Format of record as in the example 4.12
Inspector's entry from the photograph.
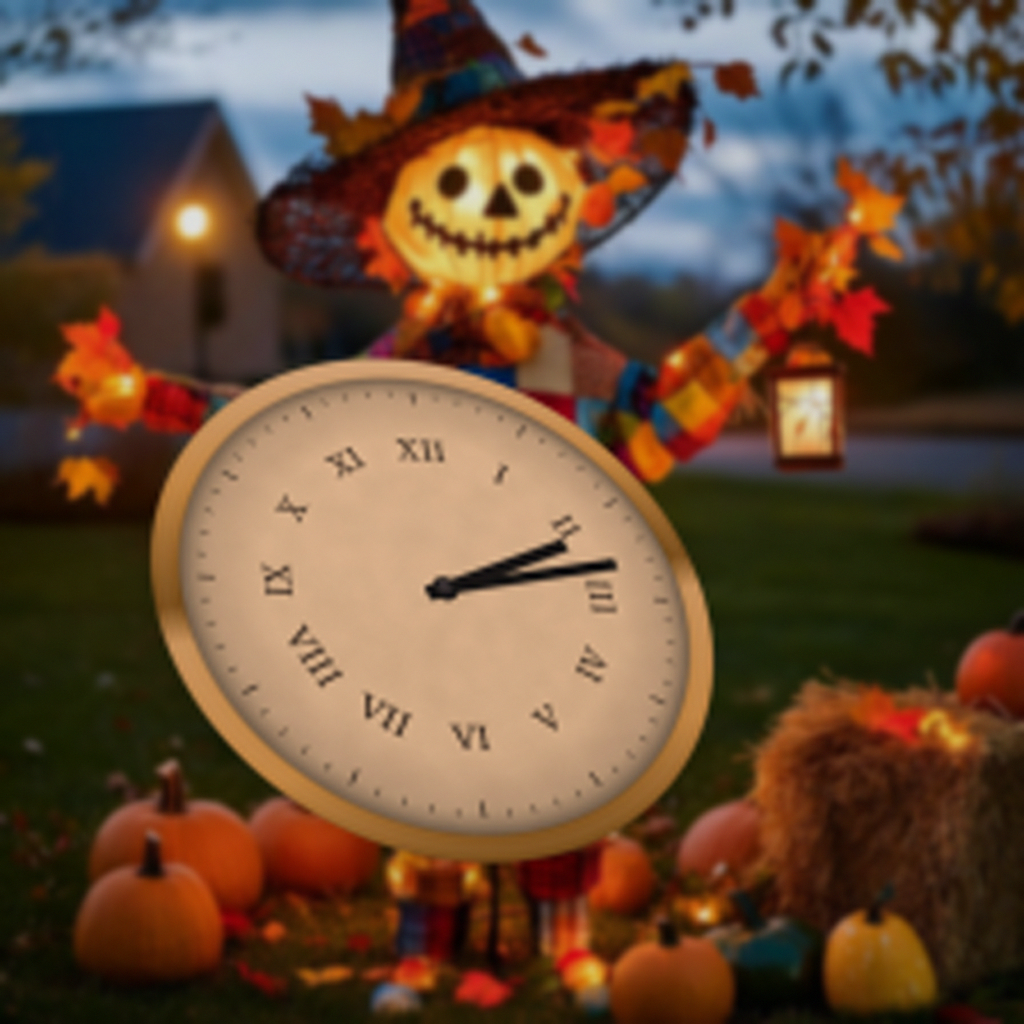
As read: 2.13
